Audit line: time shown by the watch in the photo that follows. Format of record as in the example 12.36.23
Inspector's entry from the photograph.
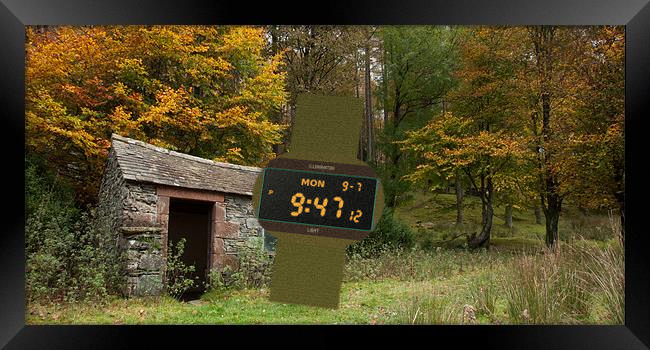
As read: 9.47.12
